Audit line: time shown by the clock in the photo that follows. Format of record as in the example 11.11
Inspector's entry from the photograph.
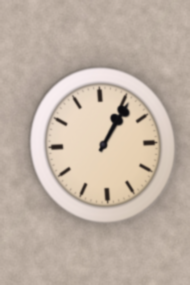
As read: 1.06
